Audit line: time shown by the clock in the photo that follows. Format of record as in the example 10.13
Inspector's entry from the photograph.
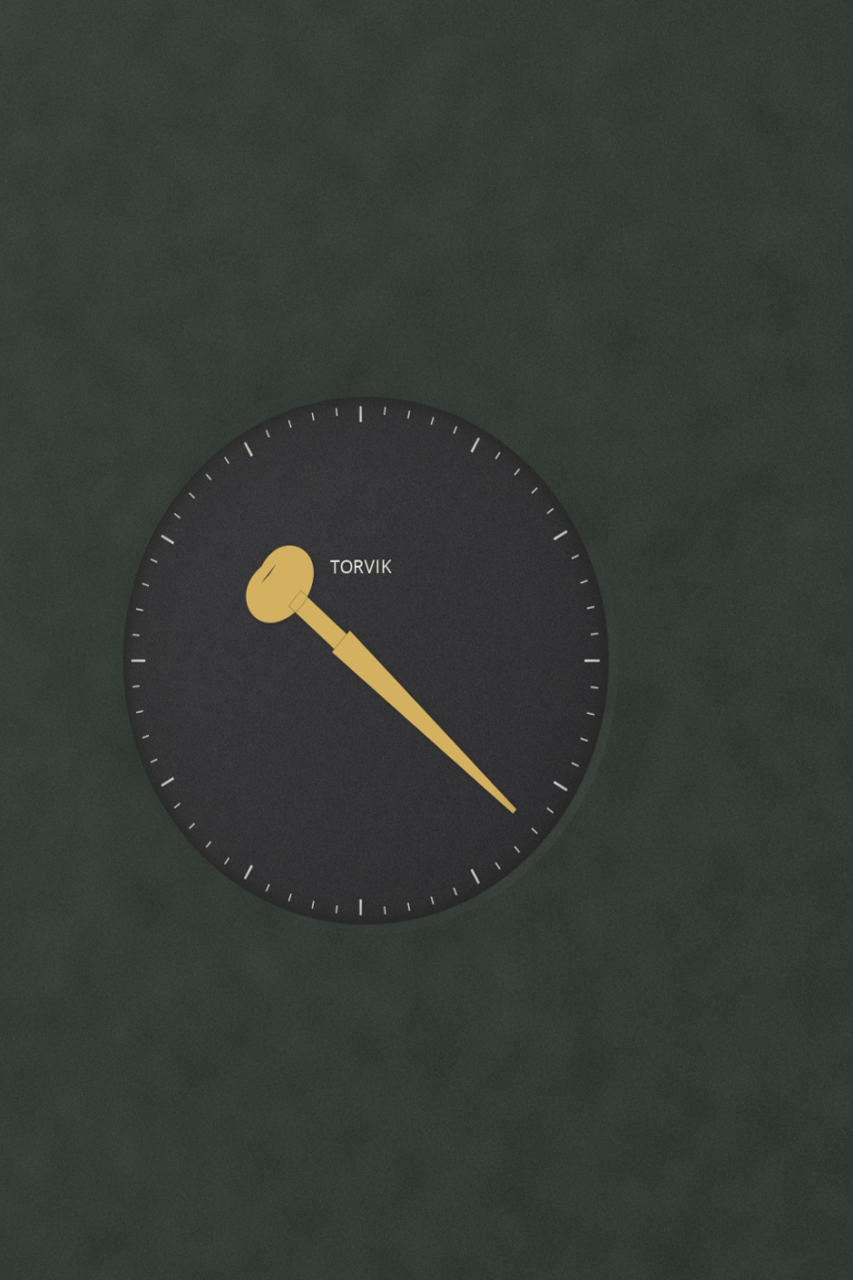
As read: 10.22
